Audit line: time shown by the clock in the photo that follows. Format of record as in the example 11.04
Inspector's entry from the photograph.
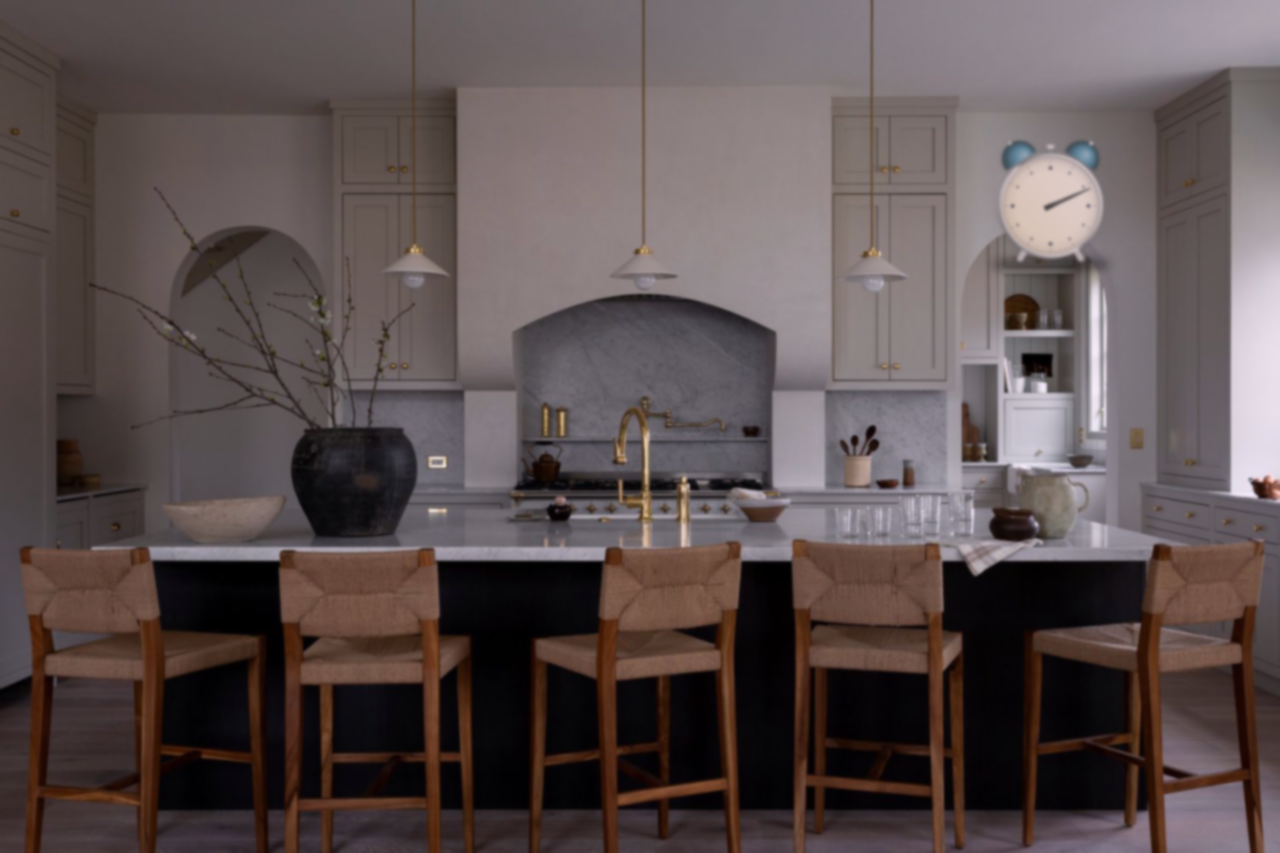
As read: 2.11
